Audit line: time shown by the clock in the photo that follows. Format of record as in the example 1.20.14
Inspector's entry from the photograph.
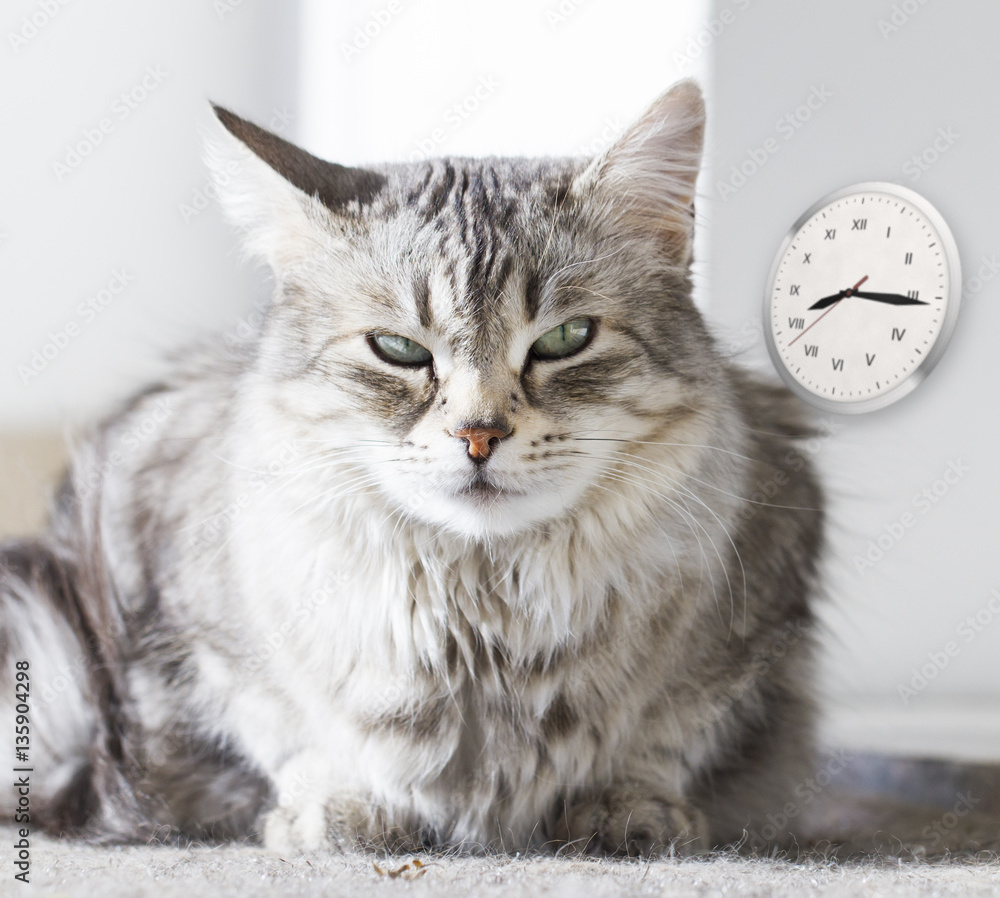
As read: 8.15.38
